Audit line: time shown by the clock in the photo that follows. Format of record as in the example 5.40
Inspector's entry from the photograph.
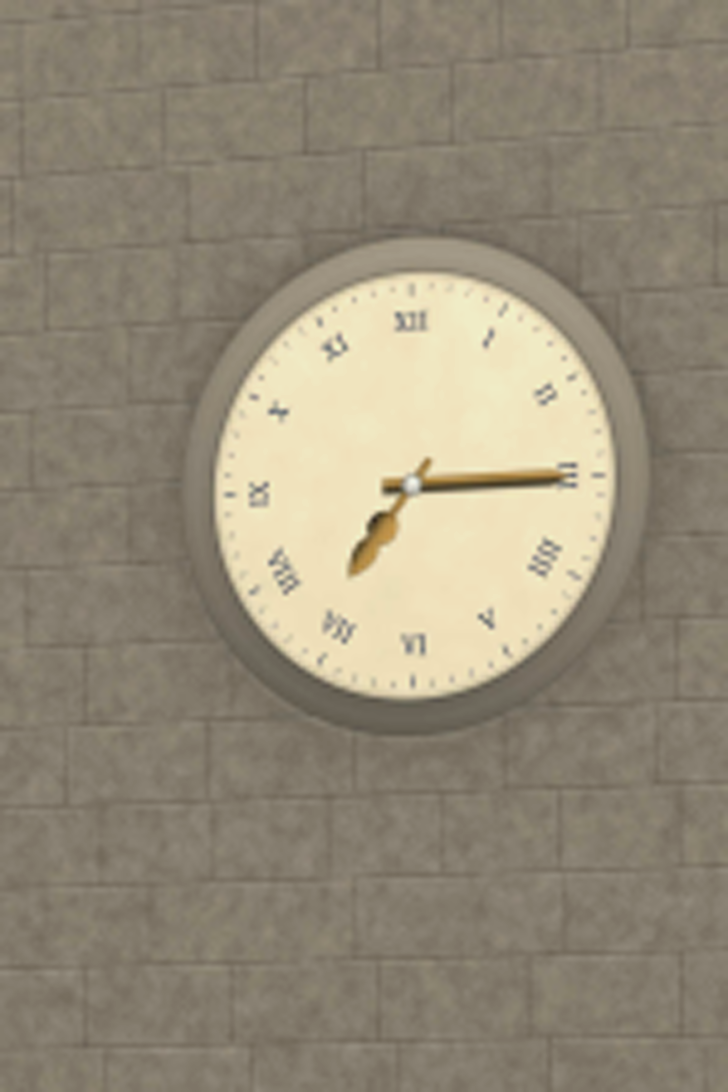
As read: 7.15
